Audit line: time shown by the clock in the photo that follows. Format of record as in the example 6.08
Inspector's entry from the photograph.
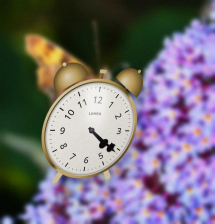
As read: 4.21
